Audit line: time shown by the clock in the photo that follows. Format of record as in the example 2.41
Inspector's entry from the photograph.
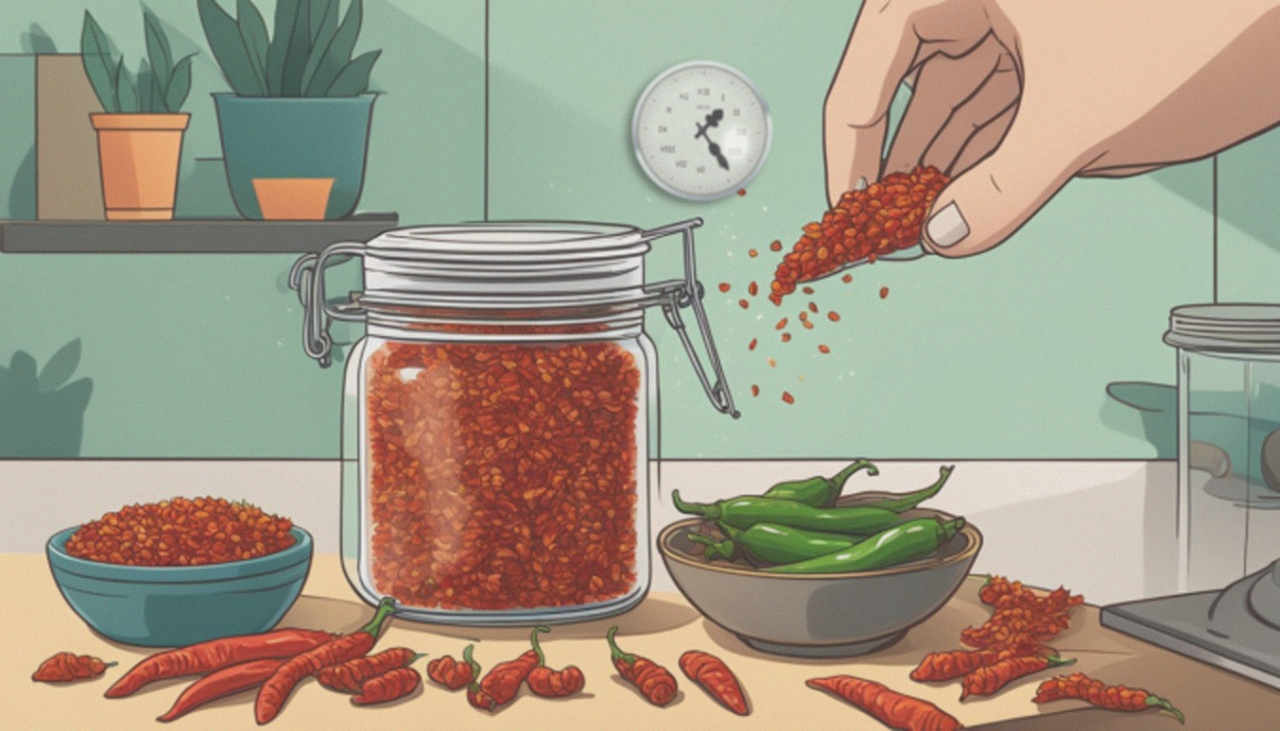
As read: 1.24
